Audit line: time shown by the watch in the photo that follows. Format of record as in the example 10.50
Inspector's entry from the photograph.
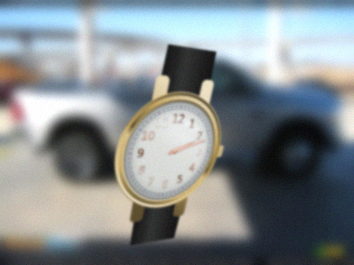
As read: 2.12
